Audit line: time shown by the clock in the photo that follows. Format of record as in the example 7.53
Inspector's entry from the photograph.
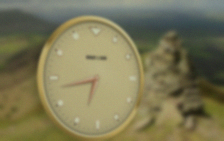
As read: 6.43
